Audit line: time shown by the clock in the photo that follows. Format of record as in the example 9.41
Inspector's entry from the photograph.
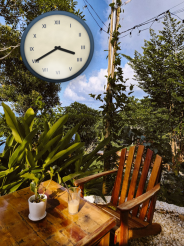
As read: 3.40
